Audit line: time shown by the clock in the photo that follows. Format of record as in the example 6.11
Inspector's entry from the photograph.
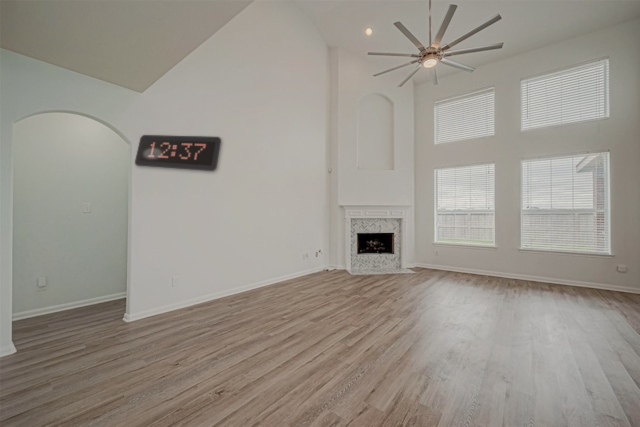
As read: 12.37
